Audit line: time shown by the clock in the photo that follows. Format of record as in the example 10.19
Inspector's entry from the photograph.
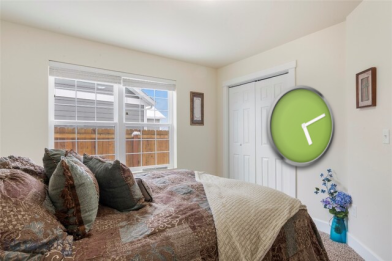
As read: 5.11
